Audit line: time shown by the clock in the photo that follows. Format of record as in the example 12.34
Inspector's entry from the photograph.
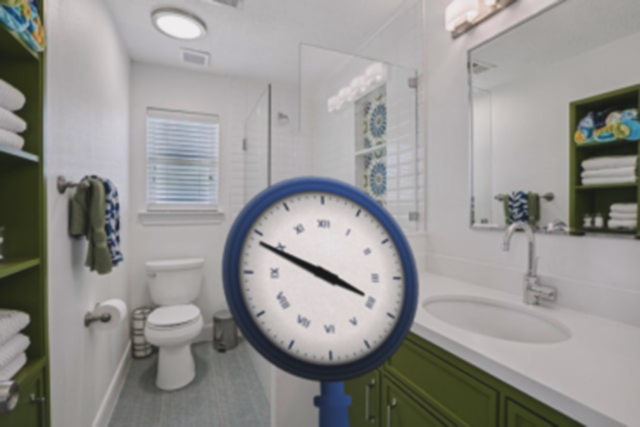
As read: 3.49
